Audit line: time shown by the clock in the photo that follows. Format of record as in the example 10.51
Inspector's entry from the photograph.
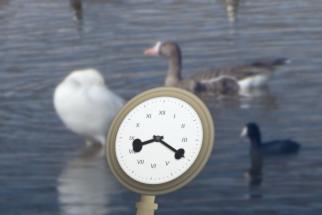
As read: 8.20
